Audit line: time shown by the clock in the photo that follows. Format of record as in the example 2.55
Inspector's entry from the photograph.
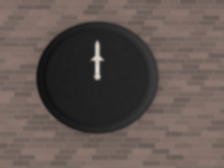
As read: 12.00
